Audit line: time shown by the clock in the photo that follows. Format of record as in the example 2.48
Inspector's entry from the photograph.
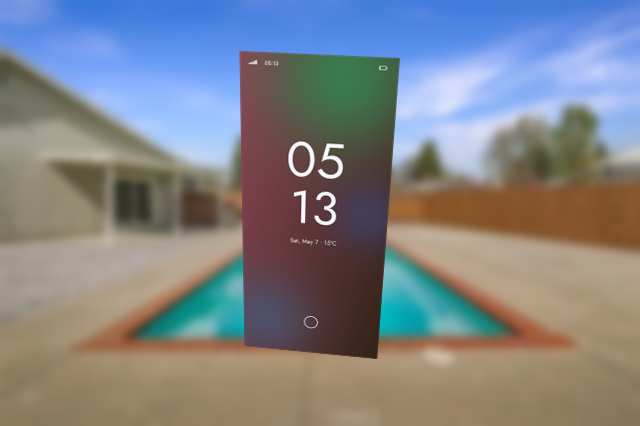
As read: 5.13
